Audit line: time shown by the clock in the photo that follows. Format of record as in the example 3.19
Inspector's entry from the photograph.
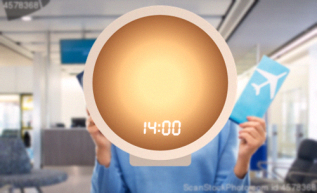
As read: 14.00
